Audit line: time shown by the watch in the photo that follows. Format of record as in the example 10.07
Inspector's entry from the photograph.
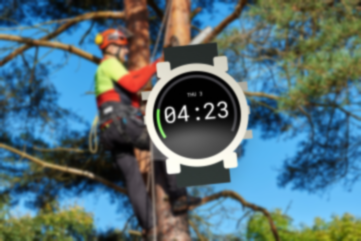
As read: 4.23
